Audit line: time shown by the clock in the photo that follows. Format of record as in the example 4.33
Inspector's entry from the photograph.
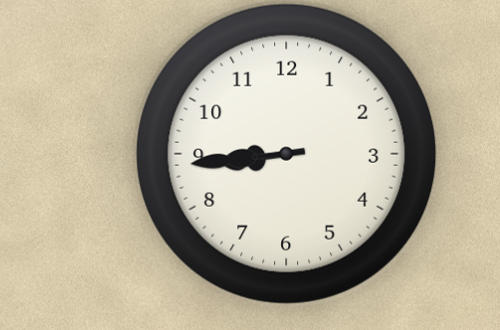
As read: 8.44
